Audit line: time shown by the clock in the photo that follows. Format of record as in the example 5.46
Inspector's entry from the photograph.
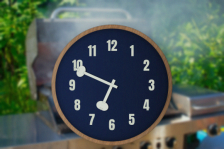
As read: 6.49
